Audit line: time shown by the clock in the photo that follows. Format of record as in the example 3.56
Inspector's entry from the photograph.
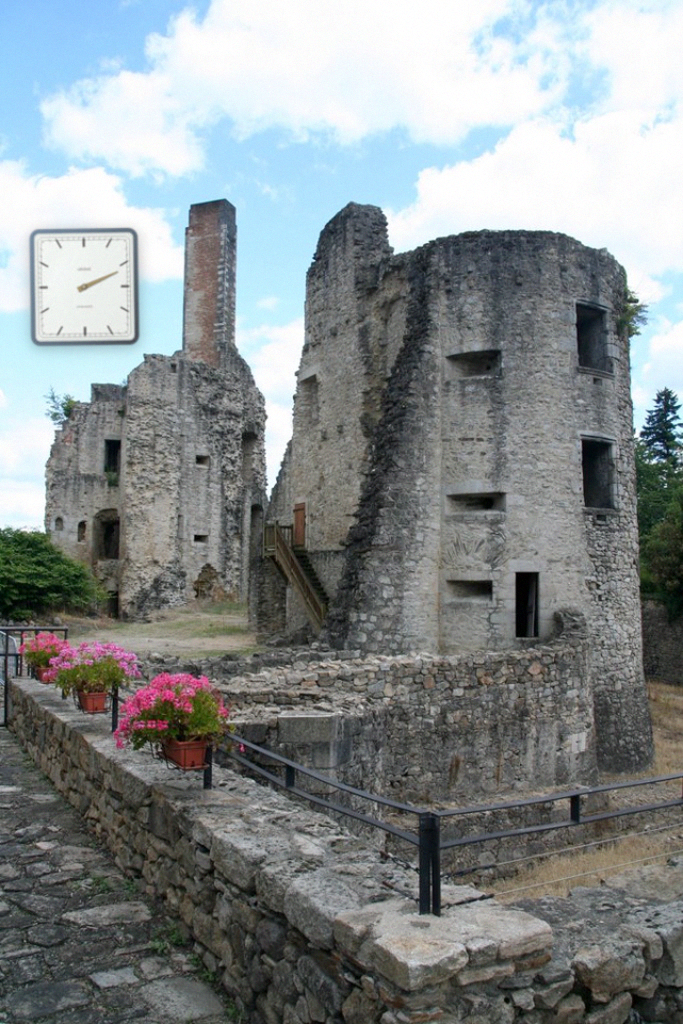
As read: 2.11
